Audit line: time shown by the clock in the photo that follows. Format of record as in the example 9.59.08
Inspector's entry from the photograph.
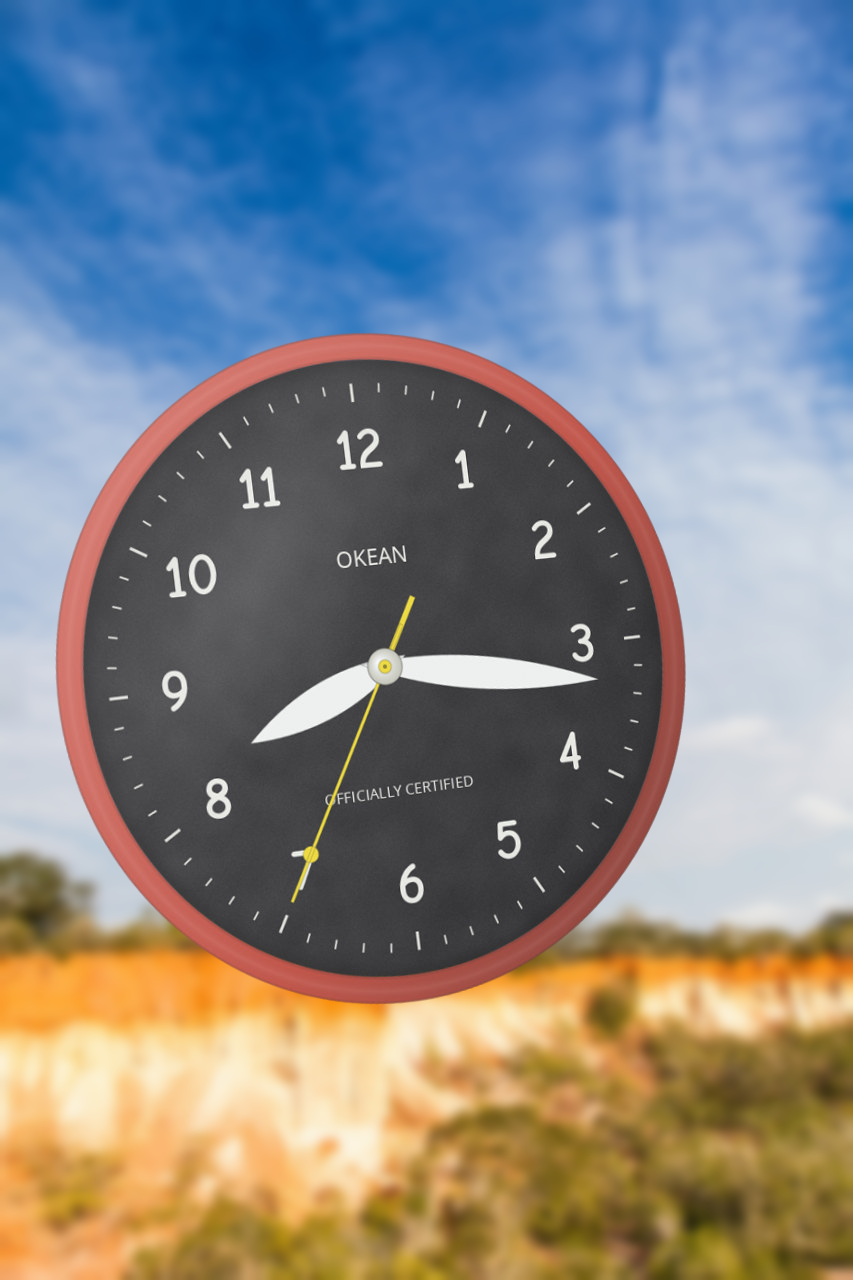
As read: 8.16.35
